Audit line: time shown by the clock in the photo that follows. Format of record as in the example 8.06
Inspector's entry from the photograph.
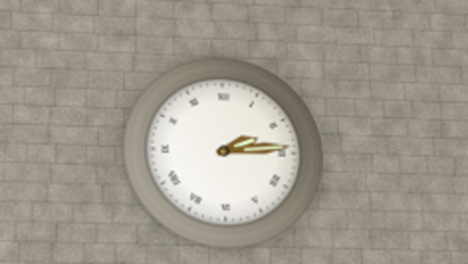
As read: 2.14
